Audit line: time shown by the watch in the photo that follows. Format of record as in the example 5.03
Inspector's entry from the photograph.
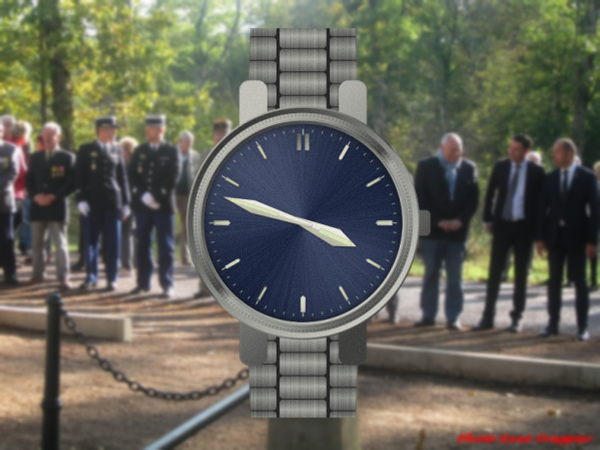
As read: 3.48
